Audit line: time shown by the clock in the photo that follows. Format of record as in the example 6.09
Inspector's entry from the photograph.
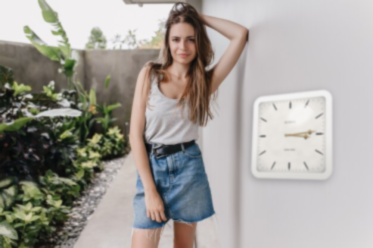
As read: 3.14
